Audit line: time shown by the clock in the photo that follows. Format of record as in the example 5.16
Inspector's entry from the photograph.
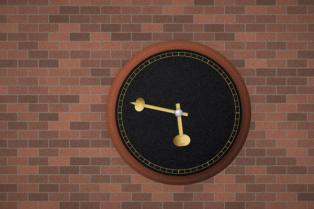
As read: 5.47
